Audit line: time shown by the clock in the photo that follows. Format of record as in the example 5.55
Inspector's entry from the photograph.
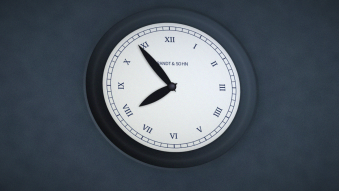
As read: 7.54
